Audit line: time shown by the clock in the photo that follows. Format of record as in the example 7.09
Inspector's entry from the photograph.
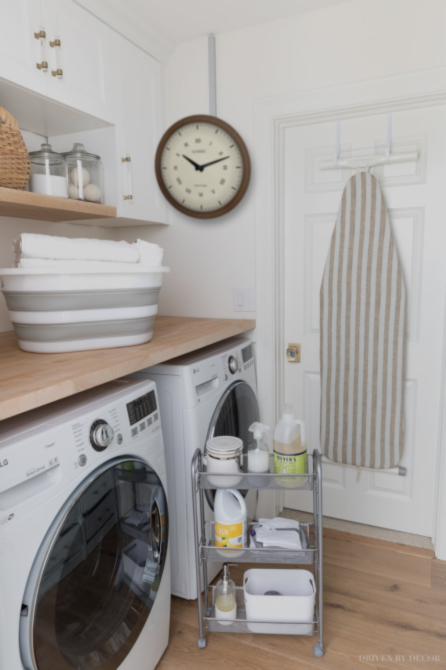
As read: 10.12
